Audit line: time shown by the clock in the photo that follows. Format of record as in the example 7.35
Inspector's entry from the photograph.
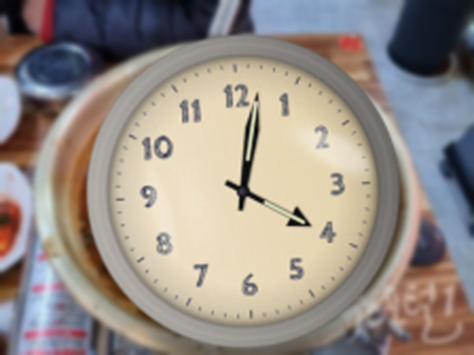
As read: 4.02
